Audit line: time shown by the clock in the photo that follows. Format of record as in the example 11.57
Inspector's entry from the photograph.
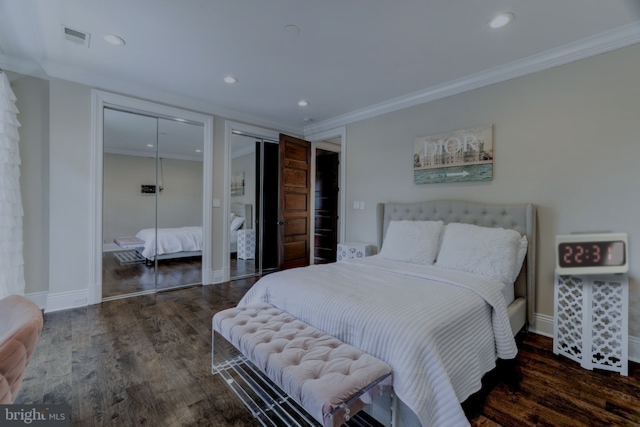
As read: 22.31
